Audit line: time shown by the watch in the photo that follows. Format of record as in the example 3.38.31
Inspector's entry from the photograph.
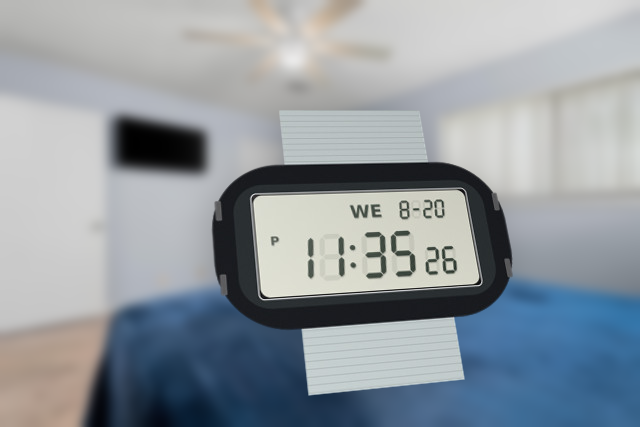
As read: 11.35.26
